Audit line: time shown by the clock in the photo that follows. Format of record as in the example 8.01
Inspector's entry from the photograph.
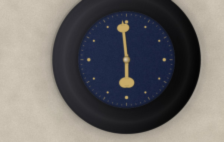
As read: 5.59
